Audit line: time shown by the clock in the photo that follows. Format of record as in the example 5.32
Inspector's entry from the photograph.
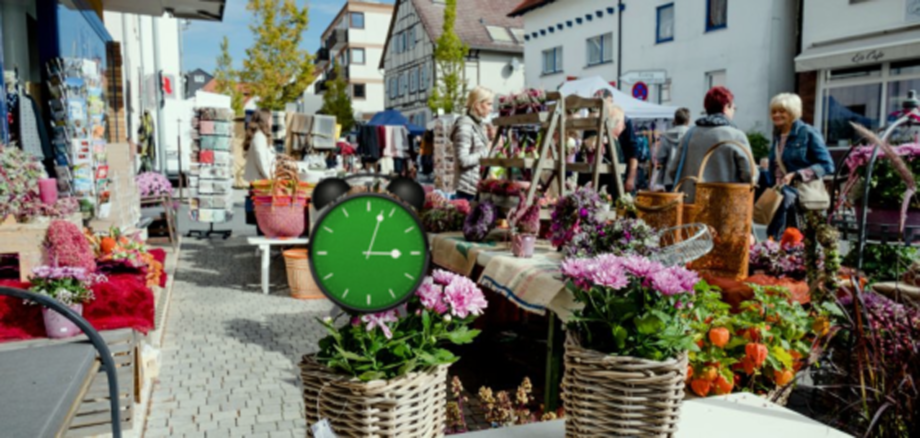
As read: 3.03
